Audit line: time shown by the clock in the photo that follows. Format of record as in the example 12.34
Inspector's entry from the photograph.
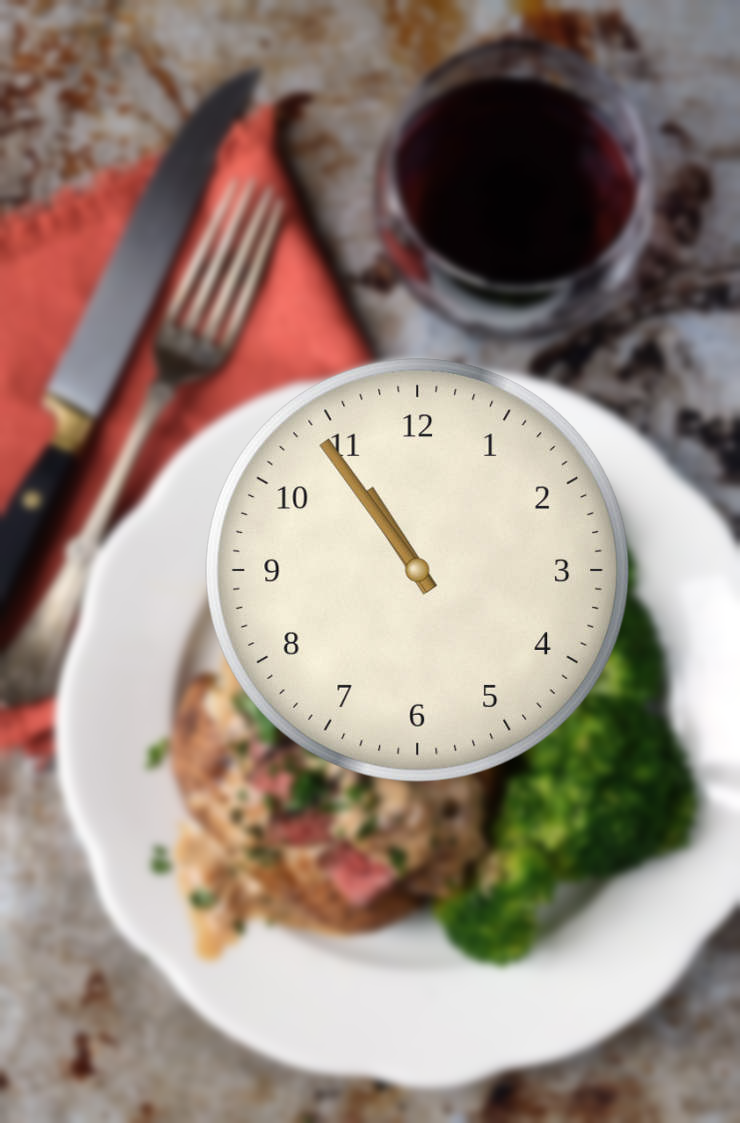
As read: 10.54
